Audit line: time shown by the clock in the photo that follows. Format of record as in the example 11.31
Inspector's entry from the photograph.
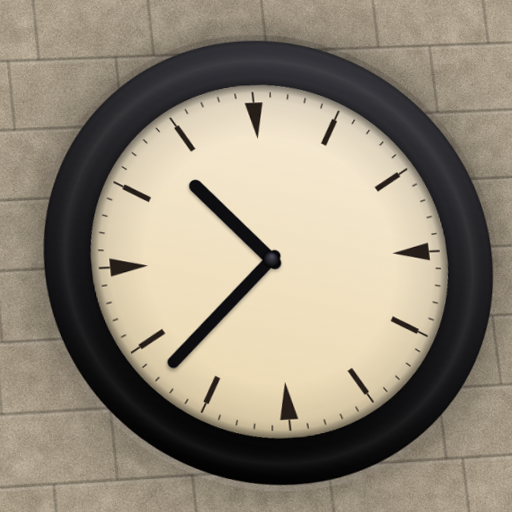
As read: 10.38
